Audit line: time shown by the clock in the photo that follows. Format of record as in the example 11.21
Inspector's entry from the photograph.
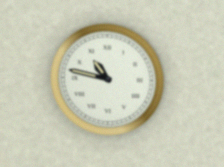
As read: 10.47
